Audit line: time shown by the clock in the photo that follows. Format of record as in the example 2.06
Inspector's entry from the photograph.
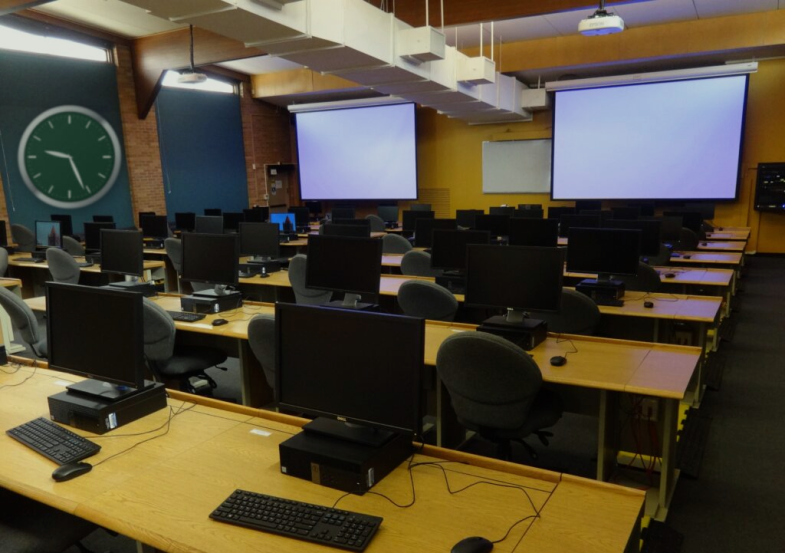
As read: 9.26
